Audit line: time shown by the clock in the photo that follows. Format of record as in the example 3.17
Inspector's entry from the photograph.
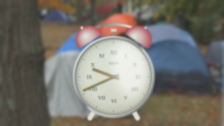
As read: 9.41
